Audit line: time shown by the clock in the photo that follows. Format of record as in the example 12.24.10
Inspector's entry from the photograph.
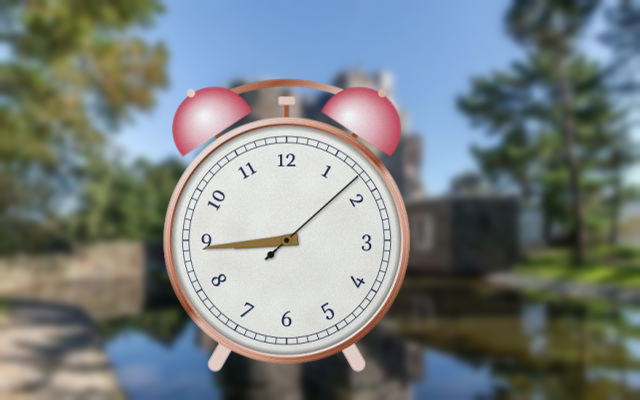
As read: 8.44.08
